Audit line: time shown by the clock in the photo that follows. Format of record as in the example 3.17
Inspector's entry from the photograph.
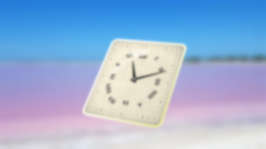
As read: 11.11
